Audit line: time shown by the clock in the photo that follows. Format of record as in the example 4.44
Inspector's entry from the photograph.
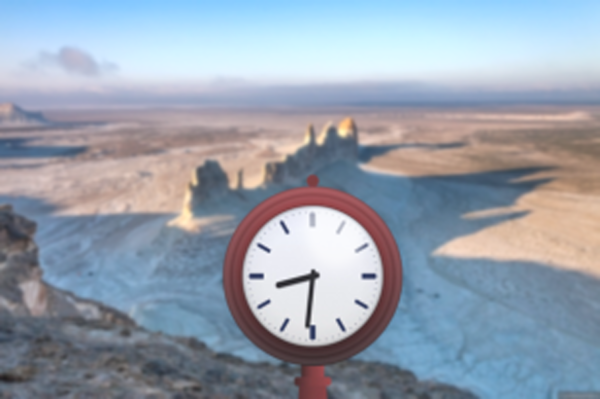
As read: 8.31
